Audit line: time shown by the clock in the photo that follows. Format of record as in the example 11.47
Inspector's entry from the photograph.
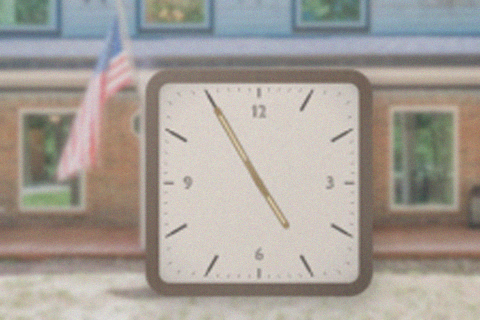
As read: 4.55
